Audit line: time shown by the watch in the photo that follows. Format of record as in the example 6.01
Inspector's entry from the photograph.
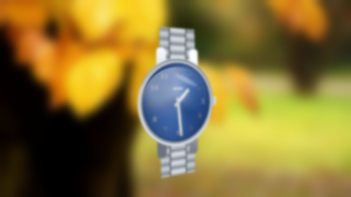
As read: 1.29
